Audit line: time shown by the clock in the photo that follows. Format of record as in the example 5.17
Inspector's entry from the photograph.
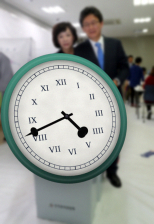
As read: 4.42
